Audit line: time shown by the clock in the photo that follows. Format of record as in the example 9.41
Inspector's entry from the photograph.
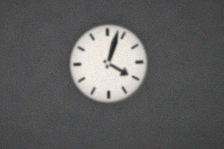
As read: 4.03
